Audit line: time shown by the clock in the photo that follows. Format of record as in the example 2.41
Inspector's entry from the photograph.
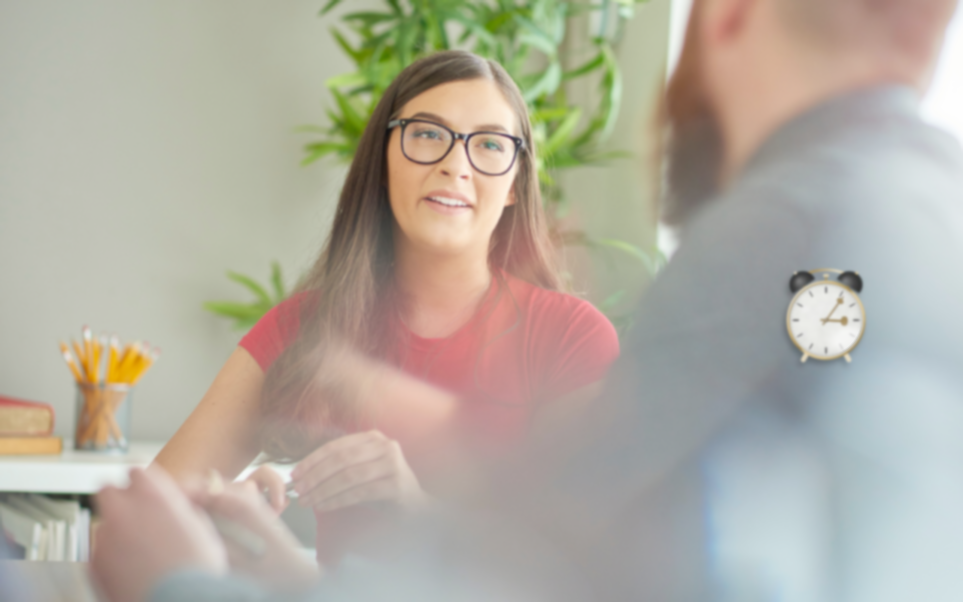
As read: 3.06
